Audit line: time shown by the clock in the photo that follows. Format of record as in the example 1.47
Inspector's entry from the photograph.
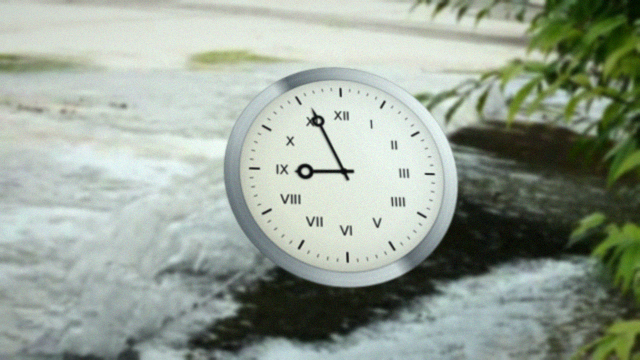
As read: 8.56
